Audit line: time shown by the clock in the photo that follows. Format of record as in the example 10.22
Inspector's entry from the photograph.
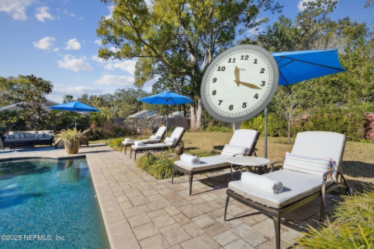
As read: 11.17
